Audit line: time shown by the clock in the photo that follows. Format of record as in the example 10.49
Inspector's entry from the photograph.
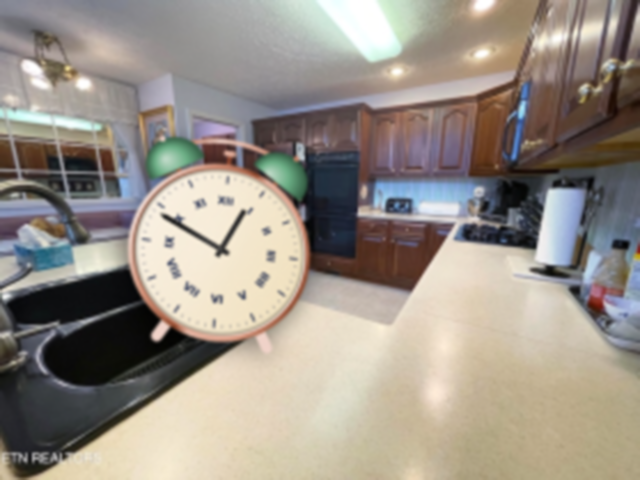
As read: 12.49
